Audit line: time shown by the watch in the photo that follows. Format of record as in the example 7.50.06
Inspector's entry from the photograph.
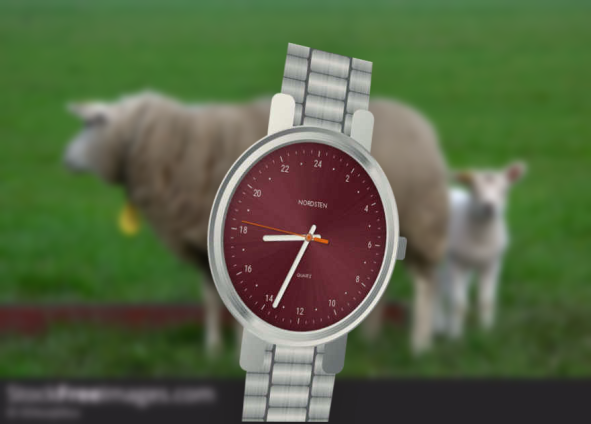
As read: 17.33.46
